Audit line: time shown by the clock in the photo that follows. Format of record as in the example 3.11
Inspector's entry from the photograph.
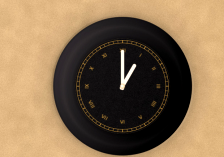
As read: 1.00
